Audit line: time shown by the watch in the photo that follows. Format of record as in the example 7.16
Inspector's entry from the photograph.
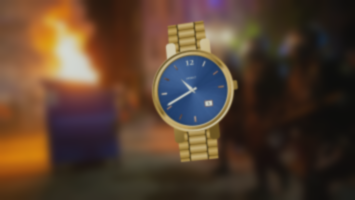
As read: 10.41
